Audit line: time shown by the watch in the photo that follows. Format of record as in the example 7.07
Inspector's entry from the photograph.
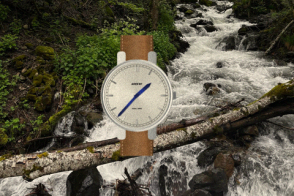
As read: 1.37
